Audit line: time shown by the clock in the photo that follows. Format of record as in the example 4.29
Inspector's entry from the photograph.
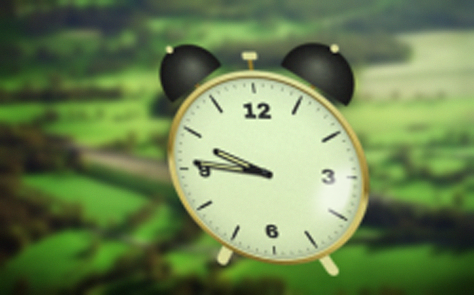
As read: 9.46
